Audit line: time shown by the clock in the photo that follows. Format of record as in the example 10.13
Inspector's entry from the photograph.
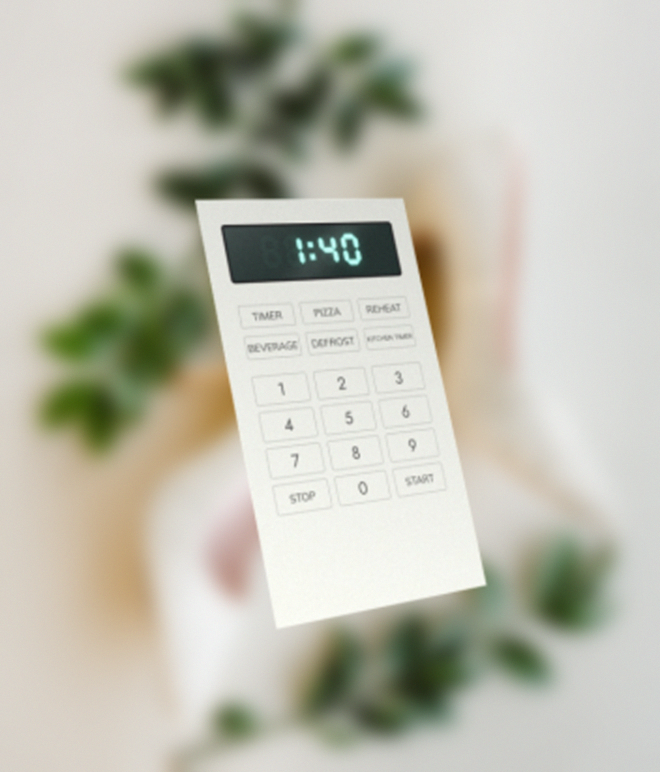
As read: 1.40
